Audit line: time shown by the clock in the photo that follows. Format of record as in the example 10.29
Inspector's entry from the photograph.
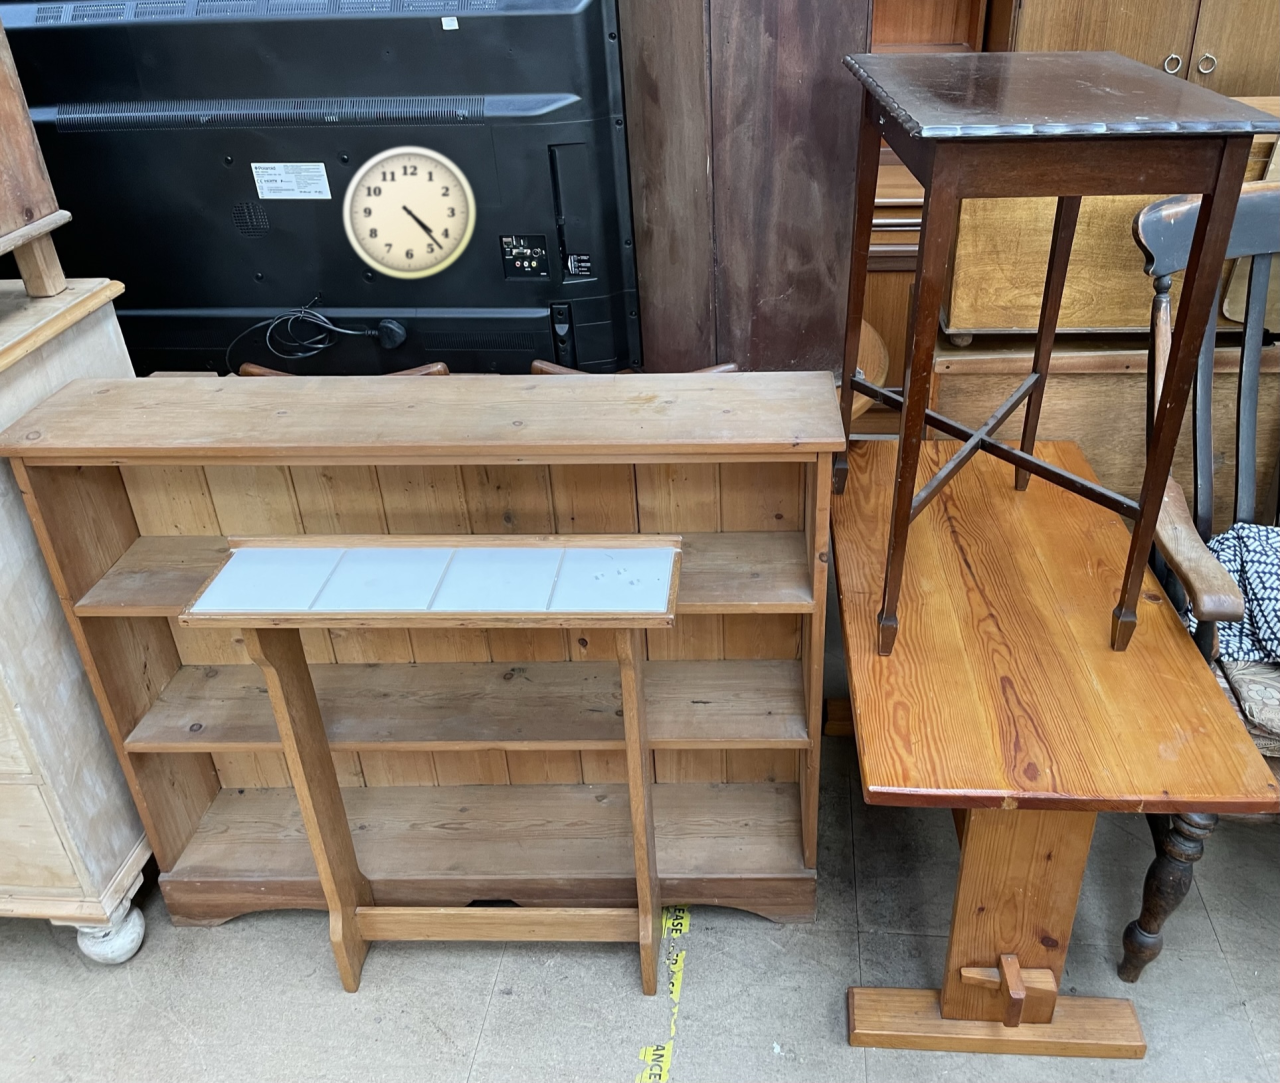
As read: 4.23
